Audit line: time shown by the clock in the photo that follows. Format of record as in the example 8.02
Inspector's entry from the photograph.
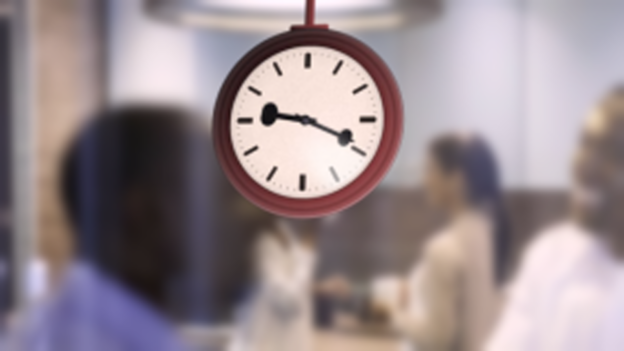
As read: 9.19
